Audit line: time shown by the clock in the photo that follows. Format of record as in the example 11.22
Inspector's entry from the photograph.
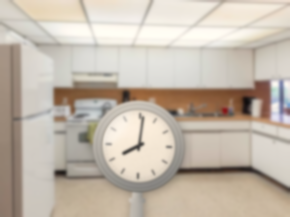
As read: 8.01
